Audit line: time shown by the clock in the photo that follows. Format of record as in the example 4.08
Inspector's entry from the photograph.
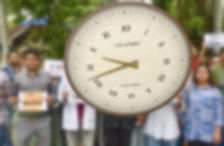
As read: 9.42
